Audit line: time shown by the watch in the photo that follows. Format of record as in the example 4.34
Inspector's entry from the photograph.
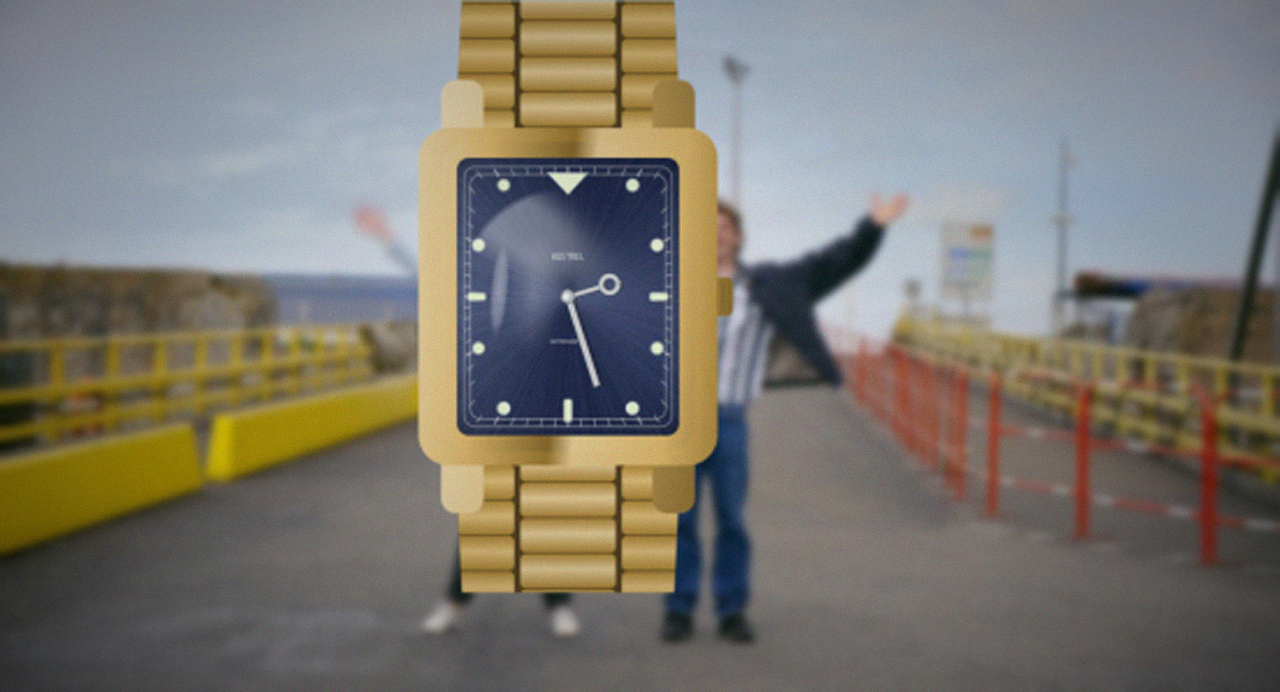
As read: 2.27
